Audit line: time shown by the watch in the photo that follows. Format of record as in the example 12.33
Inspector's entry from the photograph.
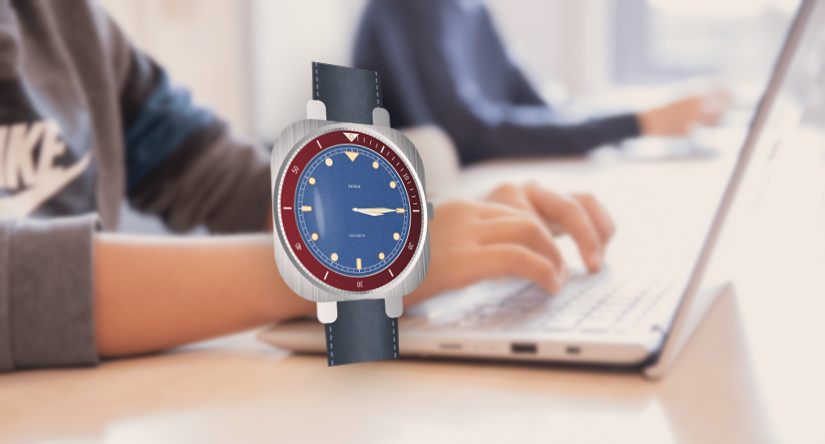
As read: 3.15
